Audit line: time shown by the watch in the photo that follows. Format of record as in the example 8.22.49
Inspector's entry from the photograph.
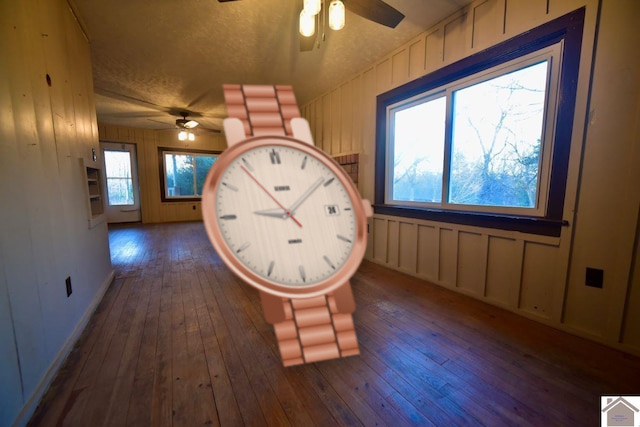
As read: 9.08.54
